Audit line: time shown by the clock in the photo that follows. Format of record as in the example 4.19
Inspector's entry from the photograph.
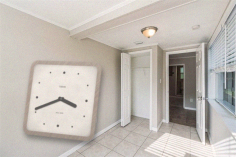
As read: 3.41
